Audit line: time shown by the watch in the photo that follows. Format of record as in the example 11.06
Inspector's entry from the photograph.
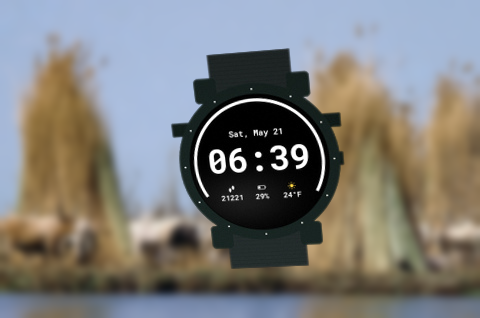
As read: 6.39
